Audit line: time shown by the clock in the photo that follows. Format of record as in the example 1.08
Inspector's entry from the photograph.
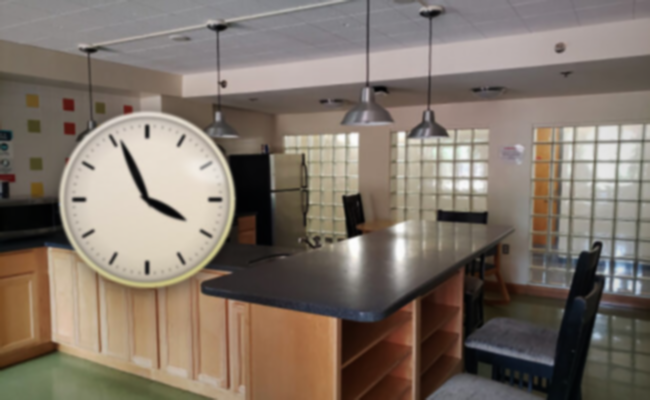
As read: 3.56
